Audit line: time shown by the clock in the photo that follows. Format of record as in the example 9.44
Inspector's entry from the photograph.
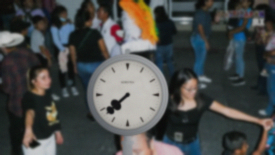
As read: 7.38
